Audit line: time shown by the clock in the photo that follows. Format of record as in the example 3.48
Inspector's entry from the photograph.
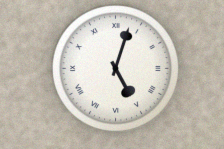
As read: 5.03
